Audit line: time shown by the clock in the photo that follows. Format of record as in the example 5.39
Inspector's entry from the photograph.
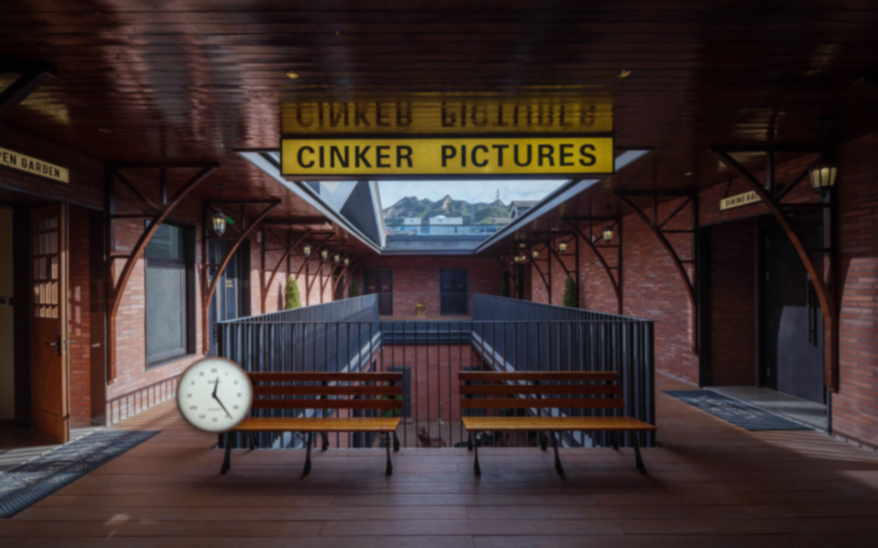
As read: 12.24
